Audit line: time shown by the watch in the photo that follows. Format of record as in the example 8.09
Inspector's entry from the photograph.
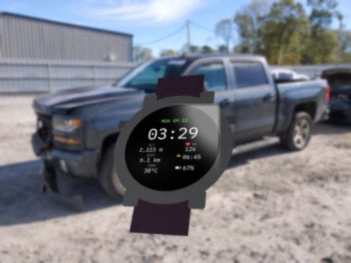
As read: 3.29
